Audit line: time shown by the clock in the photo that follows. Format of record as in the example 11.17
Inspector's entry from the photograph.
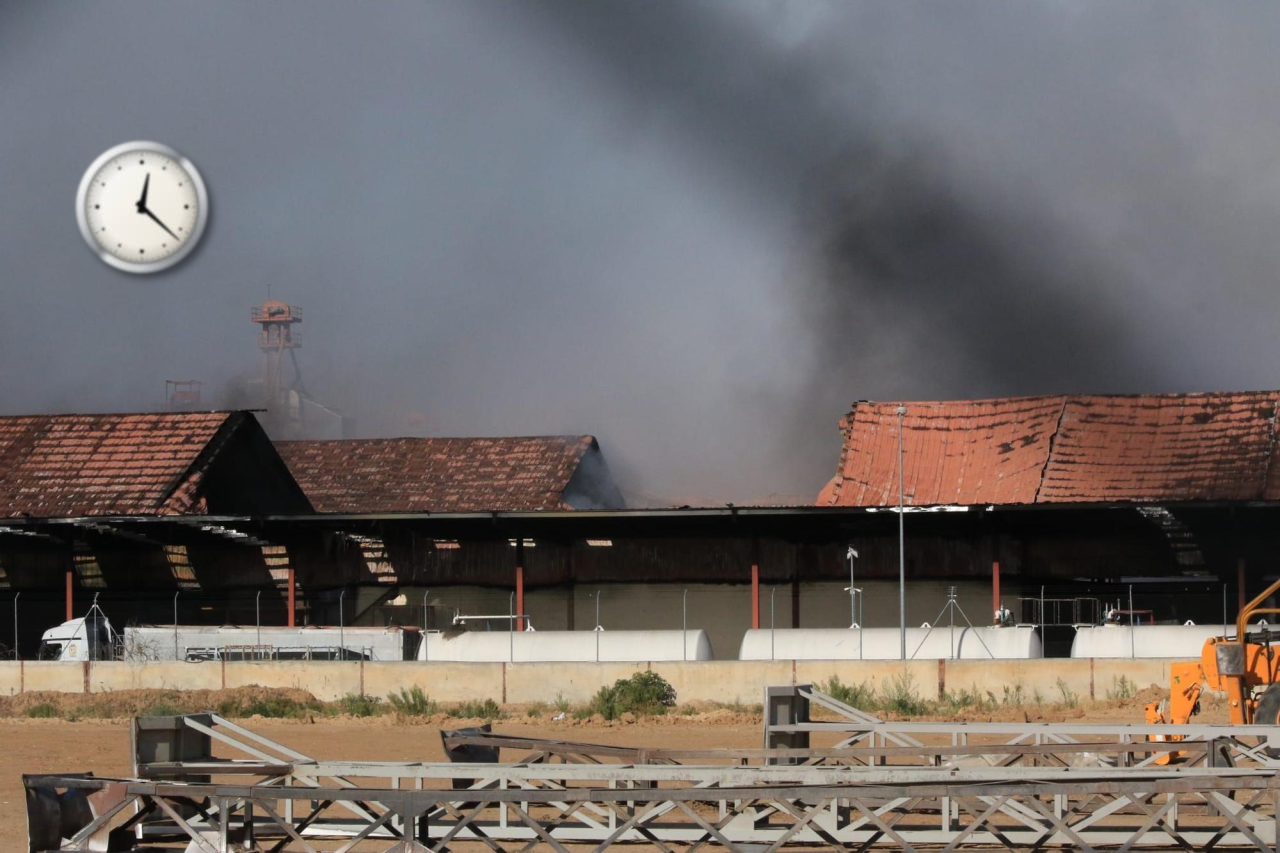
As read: 12.22
